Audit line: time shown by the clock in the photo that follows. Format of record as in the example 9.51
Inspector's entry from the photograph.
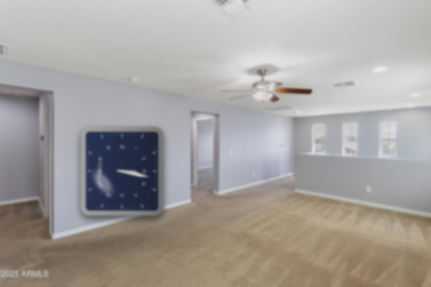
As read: 3.17
